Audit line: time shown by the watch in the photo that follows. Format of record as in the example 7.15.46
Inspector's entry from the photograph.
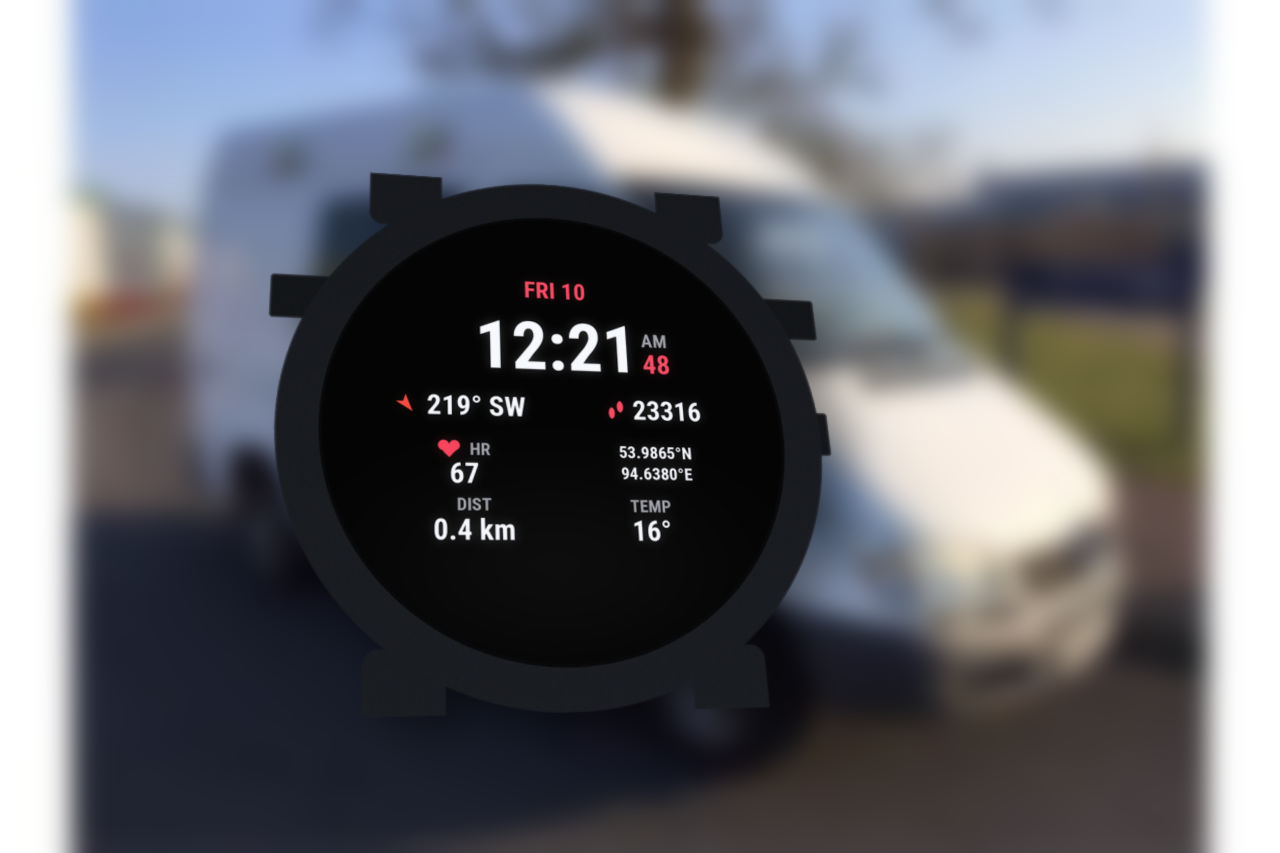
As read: 12.21.48
